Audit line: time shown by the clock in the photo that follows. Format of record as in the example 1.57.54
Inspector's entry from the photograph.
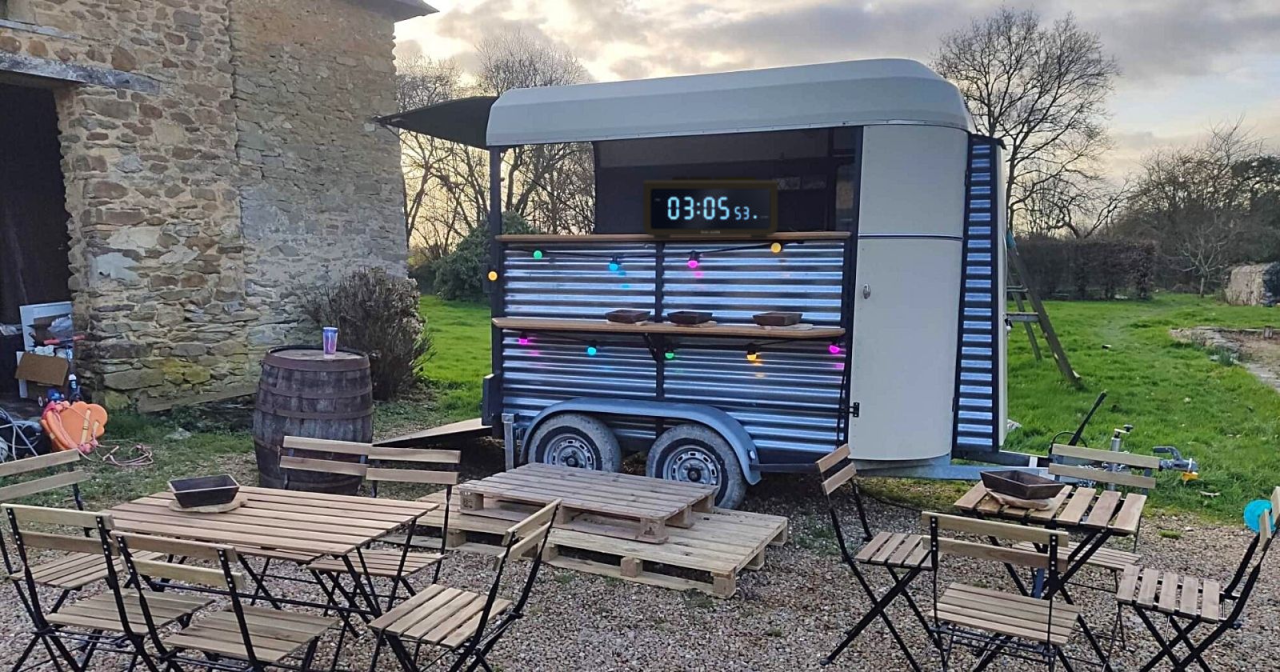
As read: 3.05.53
